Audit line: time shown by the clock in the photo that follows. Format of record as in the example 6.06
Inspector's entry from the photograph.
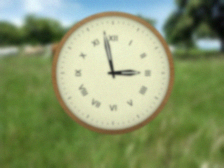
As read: 2.58
